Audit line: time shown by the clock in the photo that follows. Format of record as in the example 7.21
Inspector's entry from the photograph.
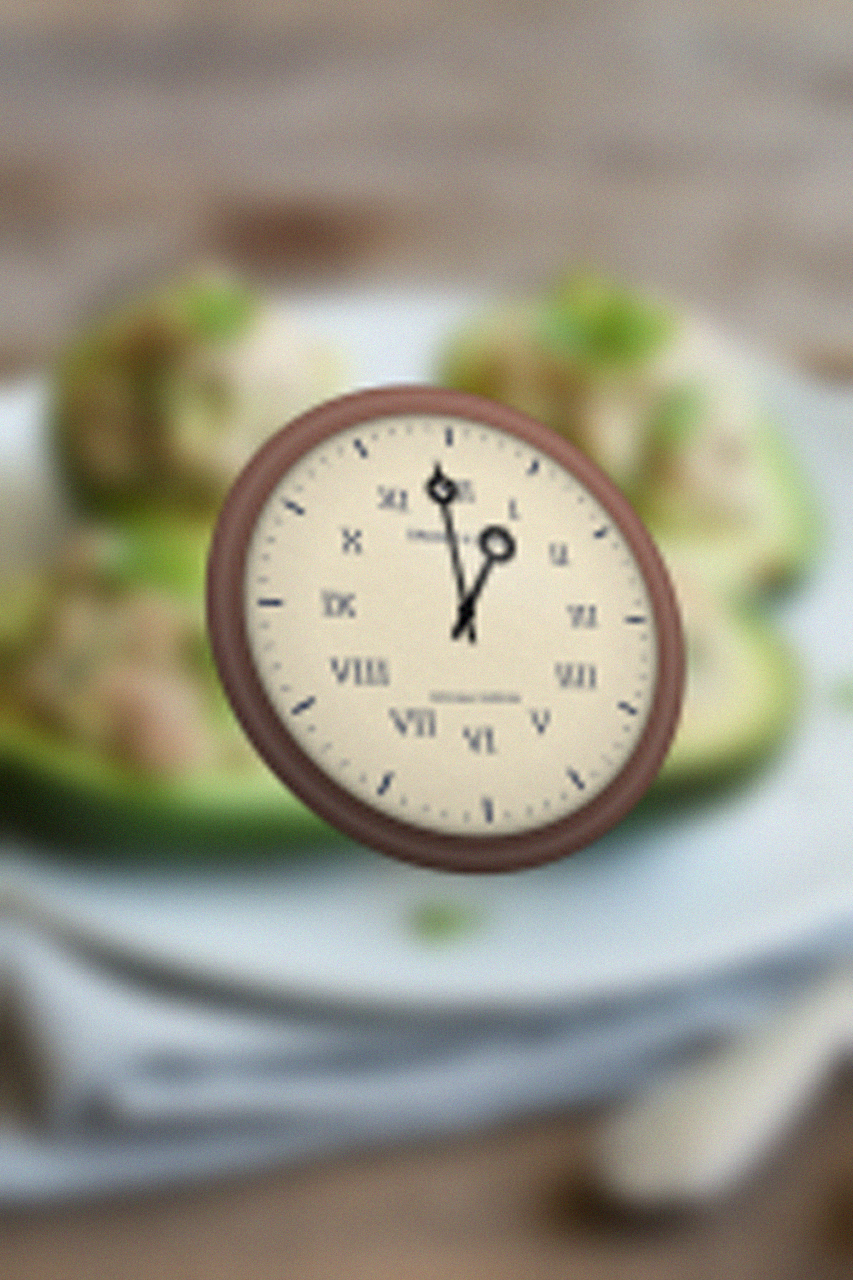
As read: 12.59
